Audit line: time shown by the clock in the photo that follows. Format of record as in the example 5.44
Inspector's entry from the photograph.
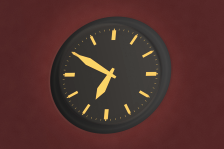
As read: 6.50
